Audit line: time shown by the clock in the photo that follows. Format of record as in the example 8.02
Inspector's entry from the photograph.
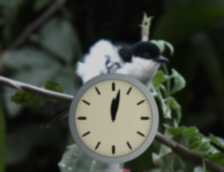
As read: 12.02
